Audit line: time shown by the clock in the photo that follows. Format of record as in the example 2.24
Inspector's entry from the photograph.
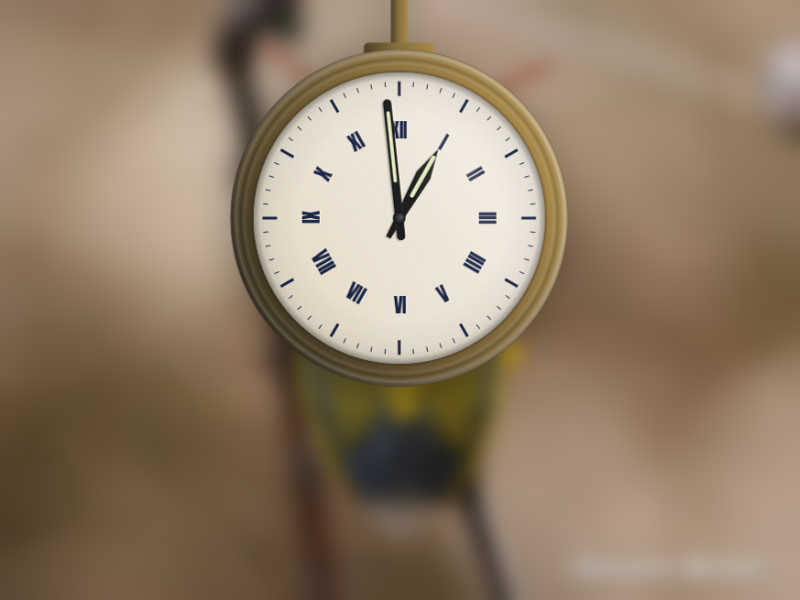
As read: 12.59
